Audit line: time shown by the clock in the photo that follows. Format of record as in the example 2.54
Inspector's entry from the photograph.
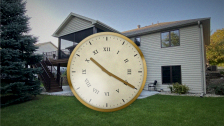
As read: 10.20
